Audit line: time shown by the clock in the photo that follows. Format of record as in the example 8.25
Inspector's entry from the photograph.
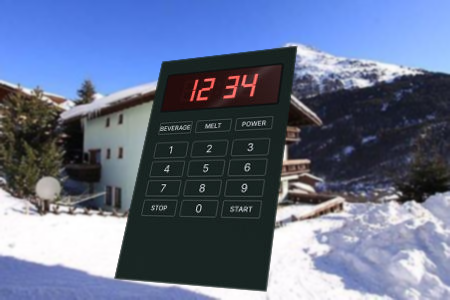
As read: 12.34
